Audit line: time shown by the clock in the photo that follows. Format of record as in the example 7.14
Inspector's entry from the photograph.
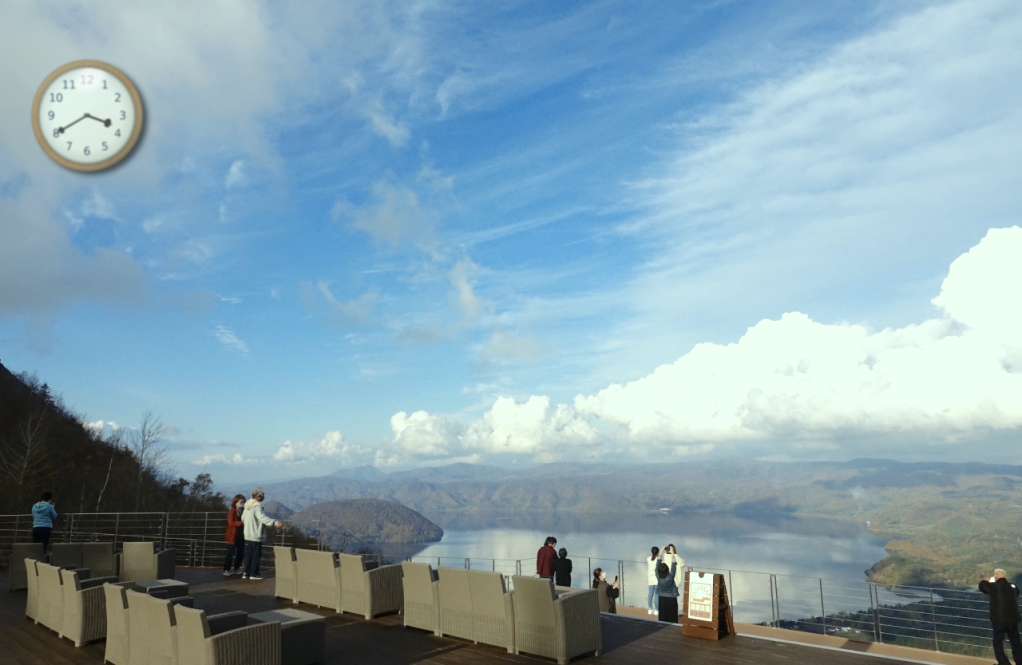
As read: 3.40
